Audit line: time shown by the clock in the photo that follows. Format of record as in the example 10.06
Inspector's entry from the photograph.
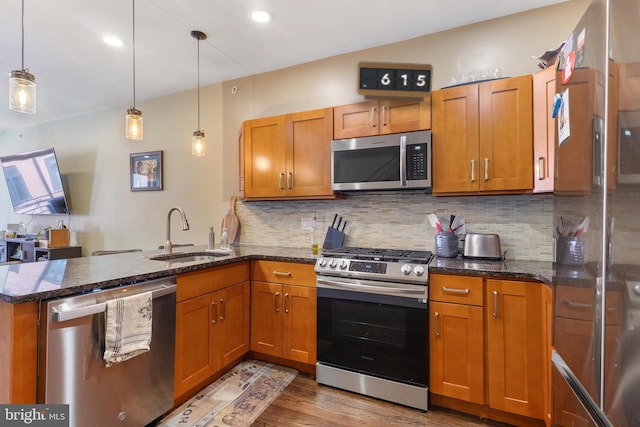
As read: 6.15
